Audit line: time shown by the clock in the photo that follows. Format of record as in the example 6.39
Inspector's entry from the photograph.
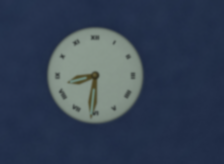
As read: 8.31
